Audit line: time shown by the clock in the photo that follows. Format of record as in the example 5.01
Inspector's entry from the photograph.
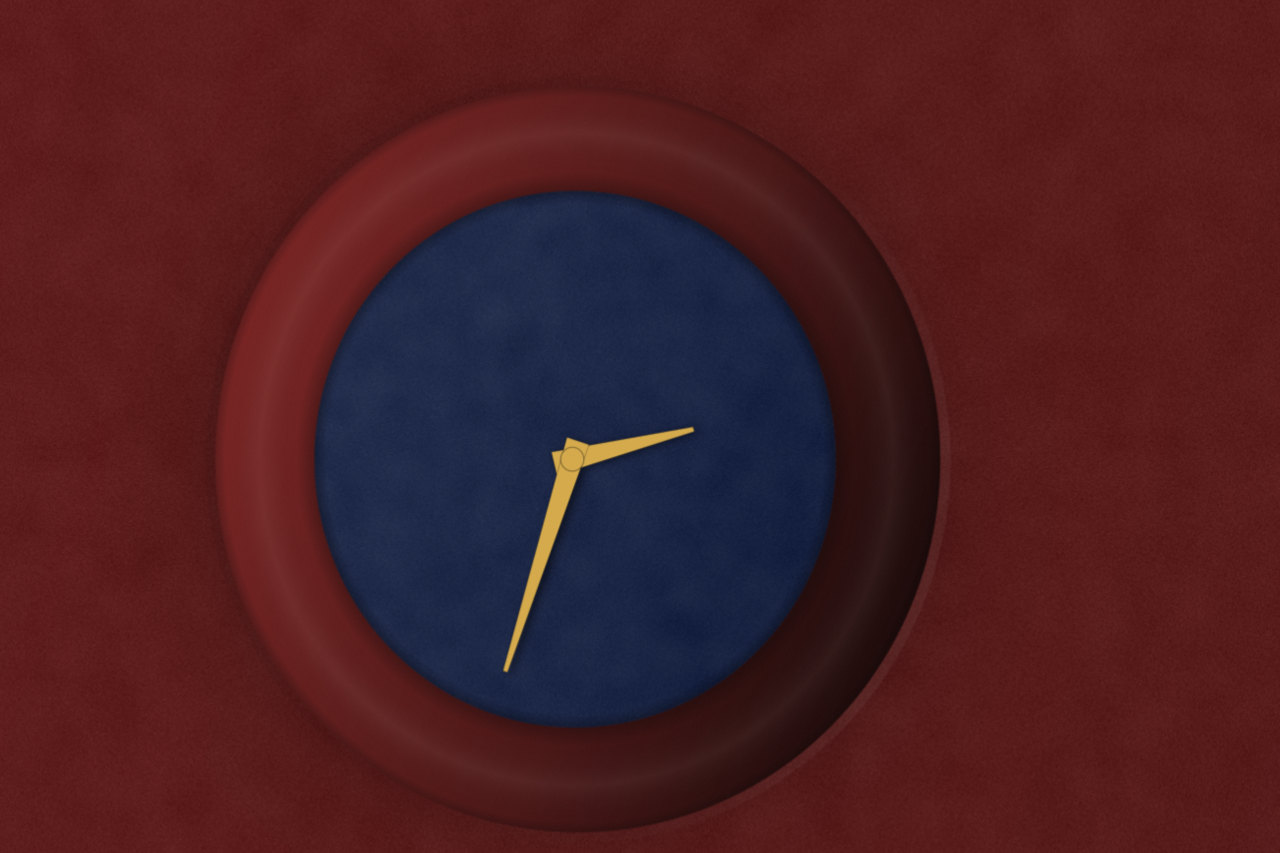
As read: 2.33
